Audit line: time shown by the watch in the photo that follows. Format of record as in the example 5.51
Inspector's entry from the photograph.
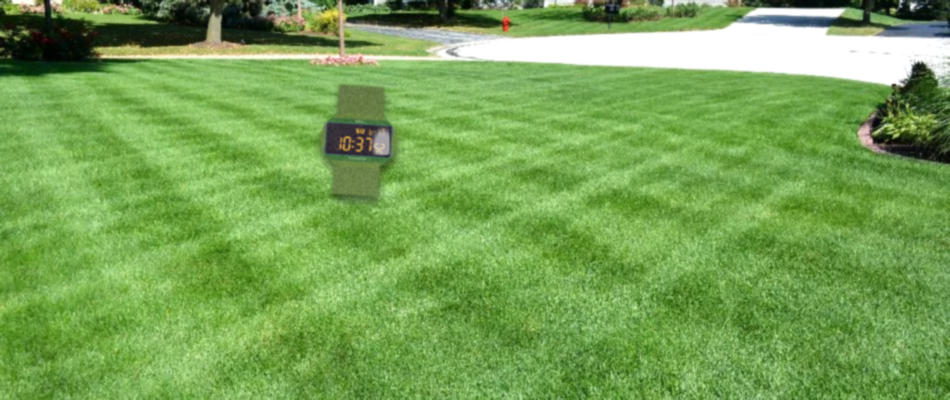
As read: 10.37
